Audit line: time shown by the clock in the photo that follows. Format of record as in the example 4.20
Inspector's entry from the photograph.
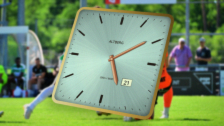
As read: 5.09
